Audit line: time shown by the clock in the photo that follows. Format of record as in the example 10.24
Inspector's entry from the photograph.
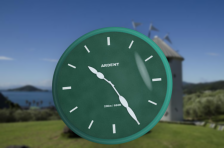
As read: 10.25
